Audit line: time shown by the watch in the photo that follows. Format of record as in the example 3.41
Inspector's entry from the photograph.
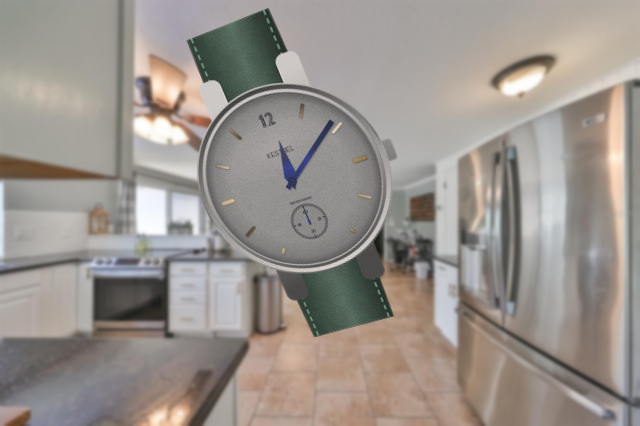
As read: 12.09
